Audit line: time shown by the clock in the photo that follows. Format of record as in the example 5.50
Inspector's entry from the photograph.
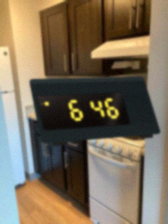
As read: 6.46
